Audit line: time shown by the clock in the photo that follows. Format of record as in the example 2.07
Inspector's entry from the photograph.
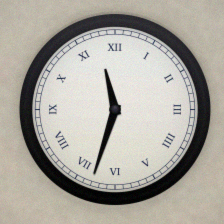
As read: 11.33
